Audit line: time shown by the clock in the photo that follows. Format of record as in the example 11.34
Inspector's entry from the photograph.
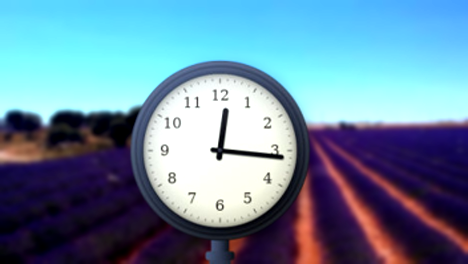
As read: 12.16
